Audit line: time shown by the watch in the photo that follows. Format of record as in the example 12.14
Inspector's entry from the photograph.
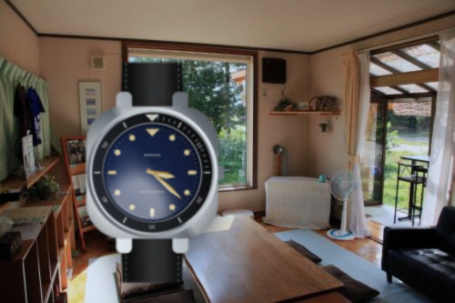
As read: 3.22
